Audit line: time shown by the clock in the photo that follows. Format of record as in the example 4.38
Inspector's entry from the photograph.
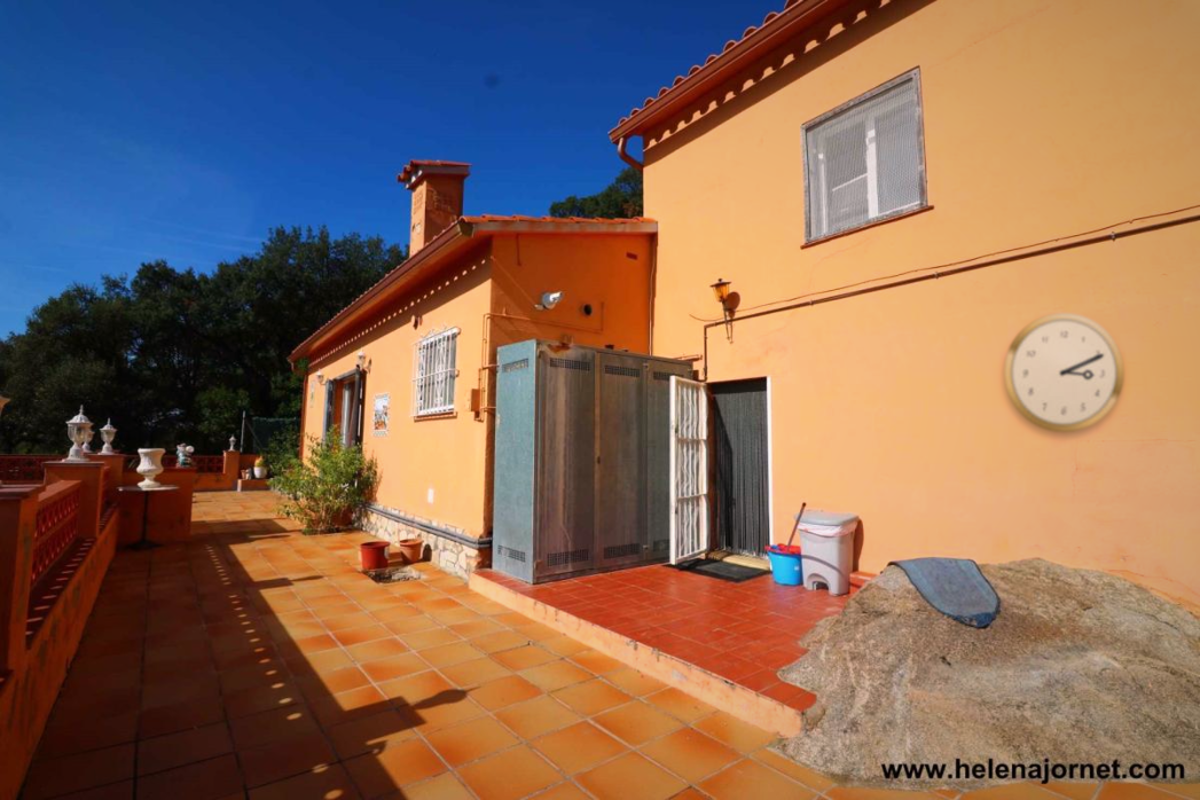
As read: 3.11
